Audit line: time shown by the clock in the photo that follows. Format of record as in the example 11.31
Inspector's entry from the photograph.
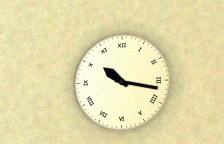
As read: 10.17
